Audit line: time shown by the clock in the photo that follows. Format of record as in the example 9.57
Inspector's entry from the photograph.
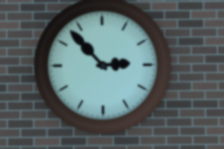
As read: 2.53
